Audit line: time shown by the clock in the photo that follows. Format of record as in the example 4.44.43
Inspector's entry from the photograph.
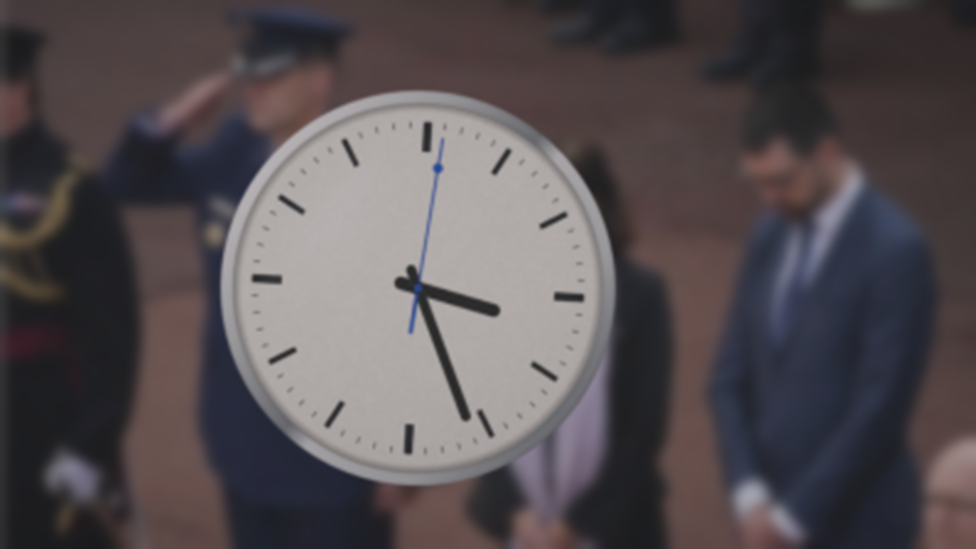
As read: 3.26.01
